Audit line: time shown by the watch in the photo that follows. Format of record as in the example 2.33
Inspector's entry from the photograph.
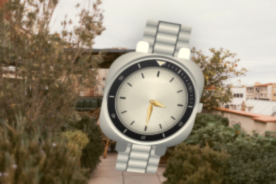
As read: 3.30
